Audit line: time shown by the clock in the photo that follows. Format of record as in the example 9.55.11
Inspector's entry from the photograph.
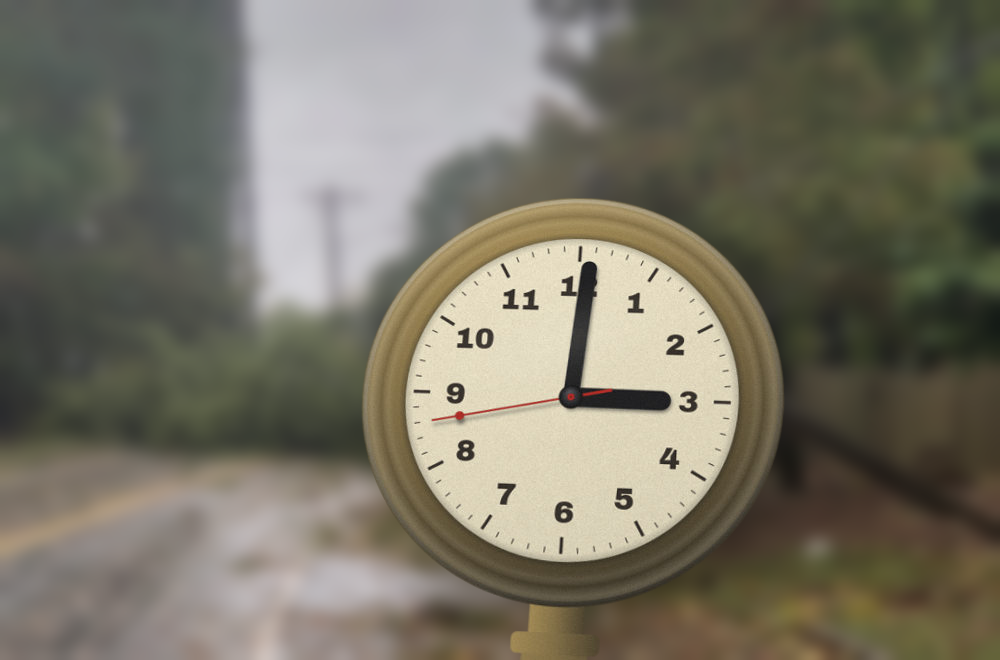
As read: 3.00.43
